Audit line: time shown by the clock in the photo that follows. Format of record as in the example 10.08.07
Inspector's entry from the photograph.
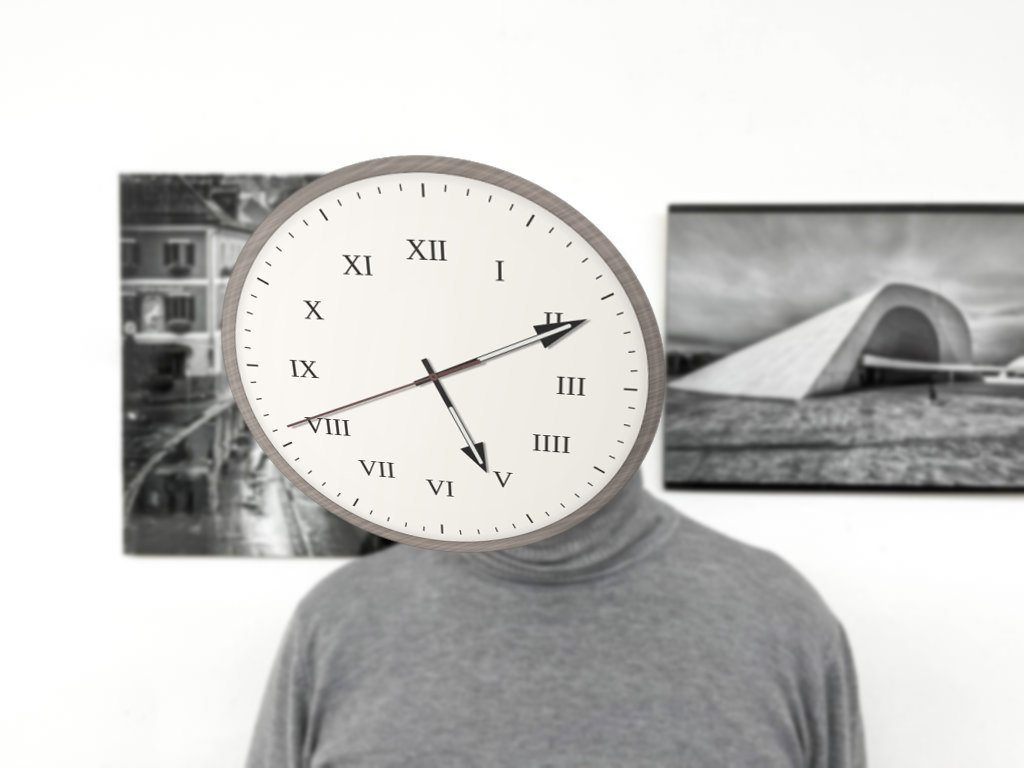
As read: 5.10.41
